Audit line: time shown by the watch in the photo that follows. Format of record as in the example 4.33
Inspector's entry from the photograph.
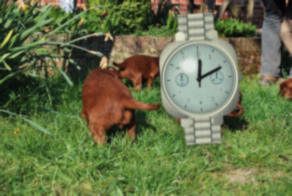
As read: 12.11
